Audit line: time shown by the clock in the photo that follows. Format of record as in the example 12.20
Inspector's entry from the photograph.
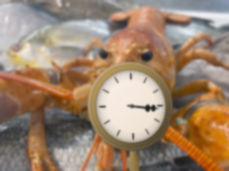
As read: 3.16
